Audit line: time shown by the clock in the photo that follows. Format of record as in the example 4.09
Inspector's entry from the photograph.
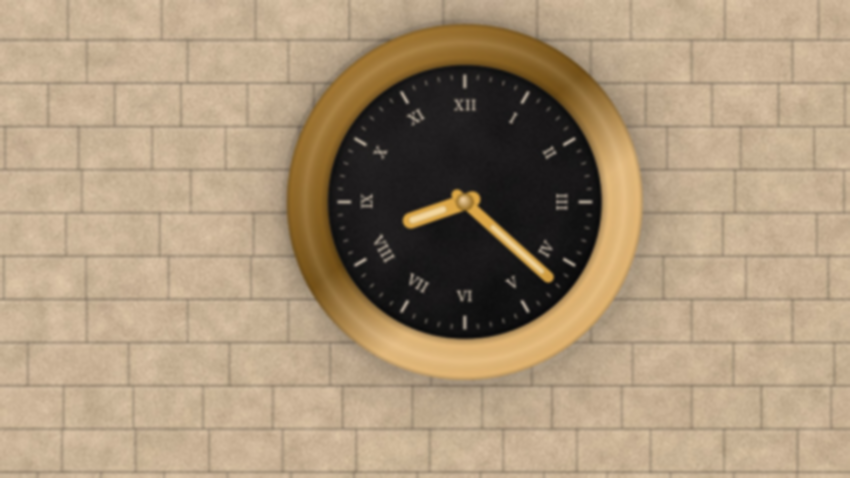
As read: 8.22
